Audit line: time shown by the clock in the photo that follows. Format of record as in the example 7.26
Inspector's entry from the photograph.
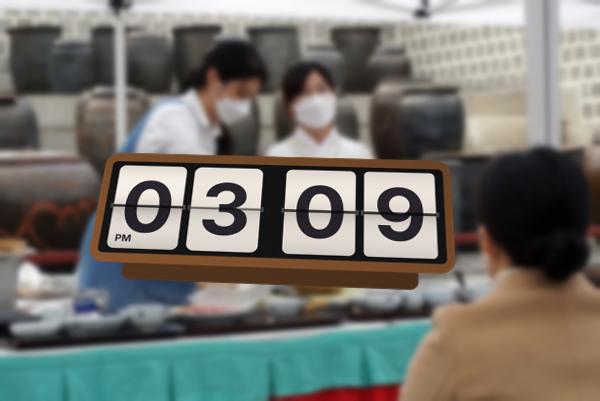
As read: 3.09
